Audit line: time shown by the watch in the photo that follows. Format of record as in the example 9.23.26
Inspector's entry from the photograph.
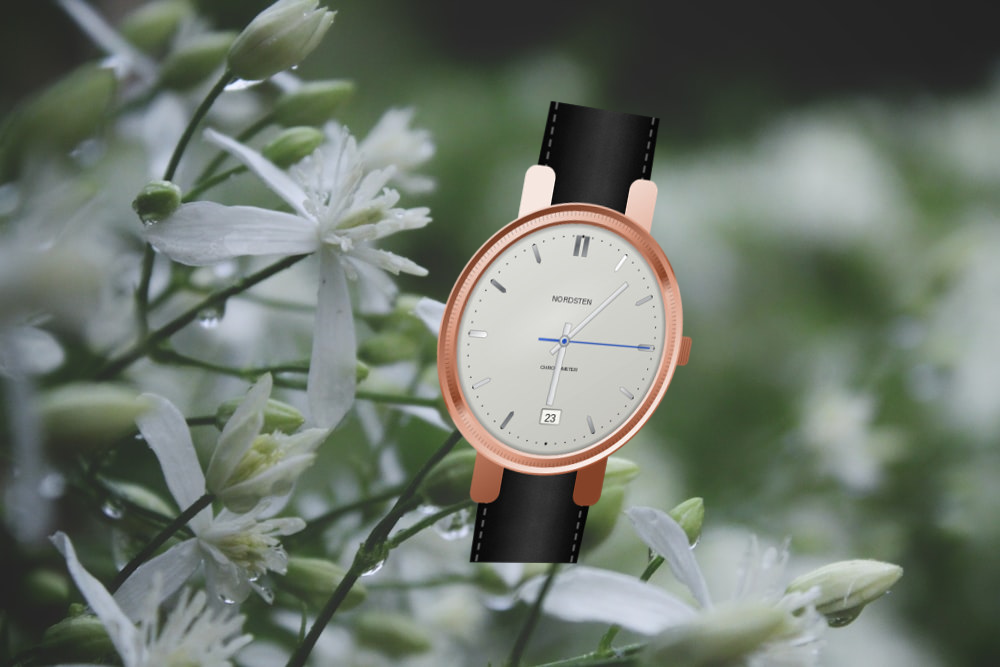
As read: 6.07.15
